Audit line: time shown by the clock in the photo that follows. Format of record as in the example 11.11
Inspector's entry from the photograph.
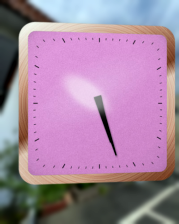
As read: 5.27
